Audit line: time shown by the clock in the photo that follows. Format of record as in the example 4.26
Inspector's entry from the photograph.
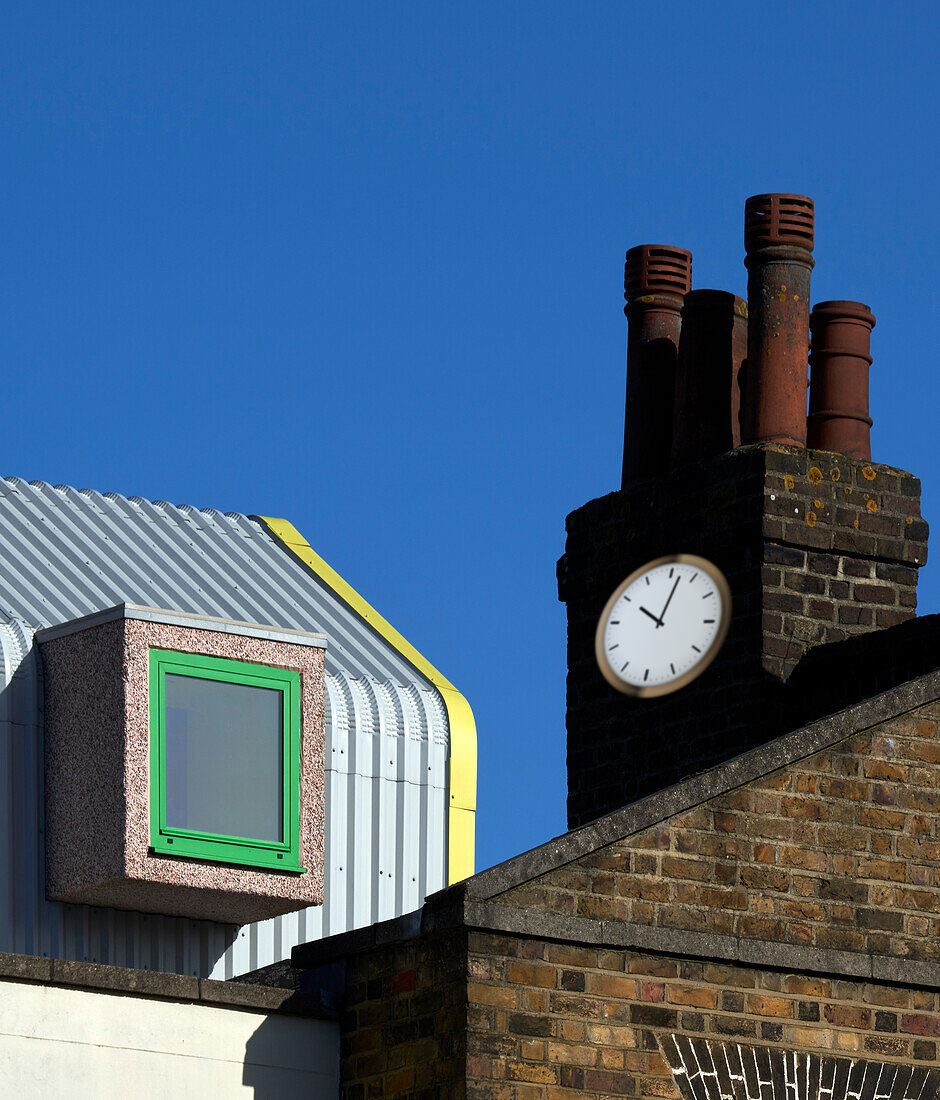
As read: 10.02
